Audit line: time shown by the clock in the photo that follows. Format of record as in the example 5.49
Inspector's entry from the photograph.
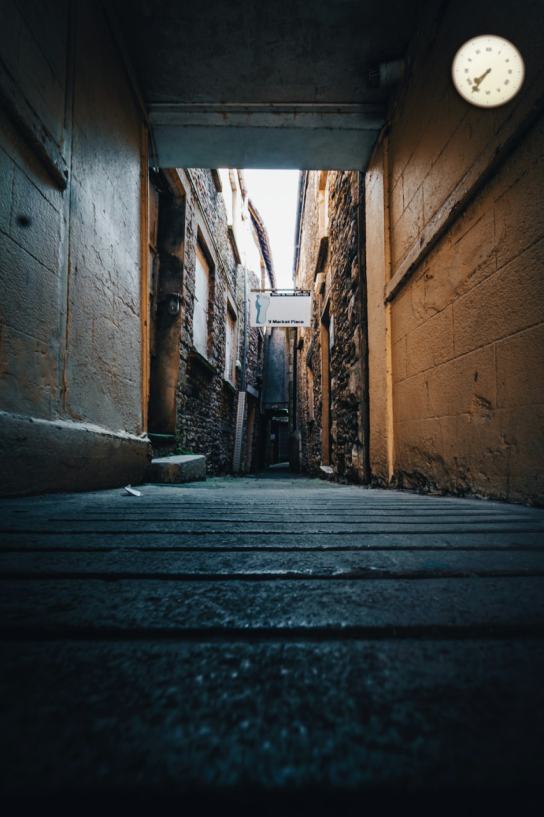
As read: 7.36
